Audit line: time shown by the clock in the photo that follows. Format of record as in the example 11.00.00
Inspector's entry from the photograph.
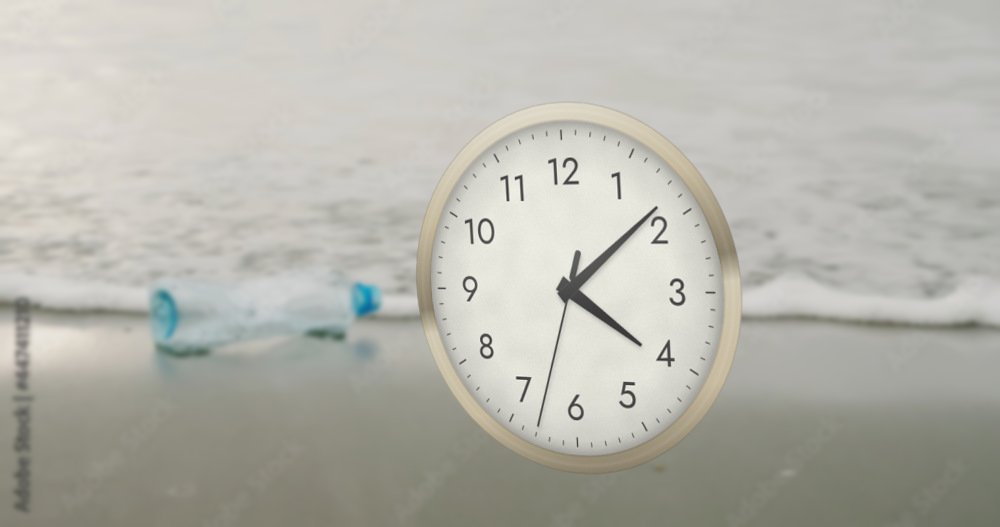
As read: 4.08.33
